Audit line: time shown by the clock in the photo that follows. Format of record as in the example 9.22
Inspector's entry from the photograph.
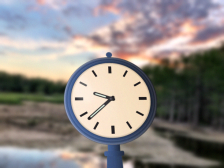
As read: 9.38
